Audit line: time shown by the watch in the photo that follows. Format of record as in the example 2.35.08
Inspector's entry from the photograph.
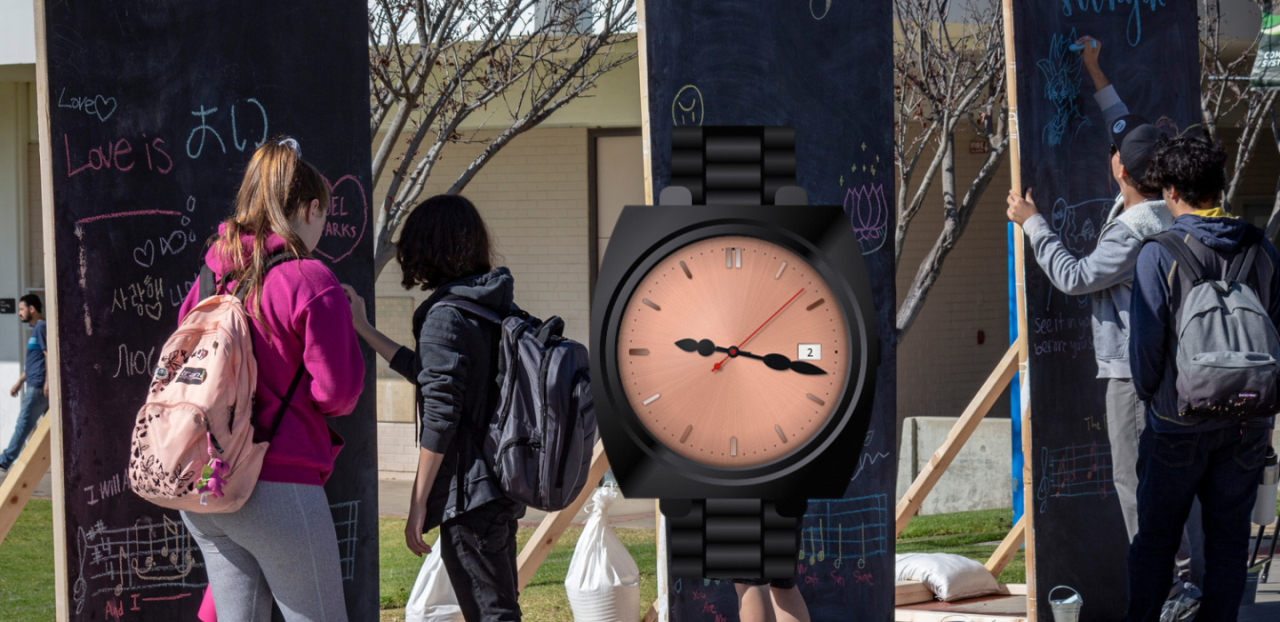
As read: 9.17.08
